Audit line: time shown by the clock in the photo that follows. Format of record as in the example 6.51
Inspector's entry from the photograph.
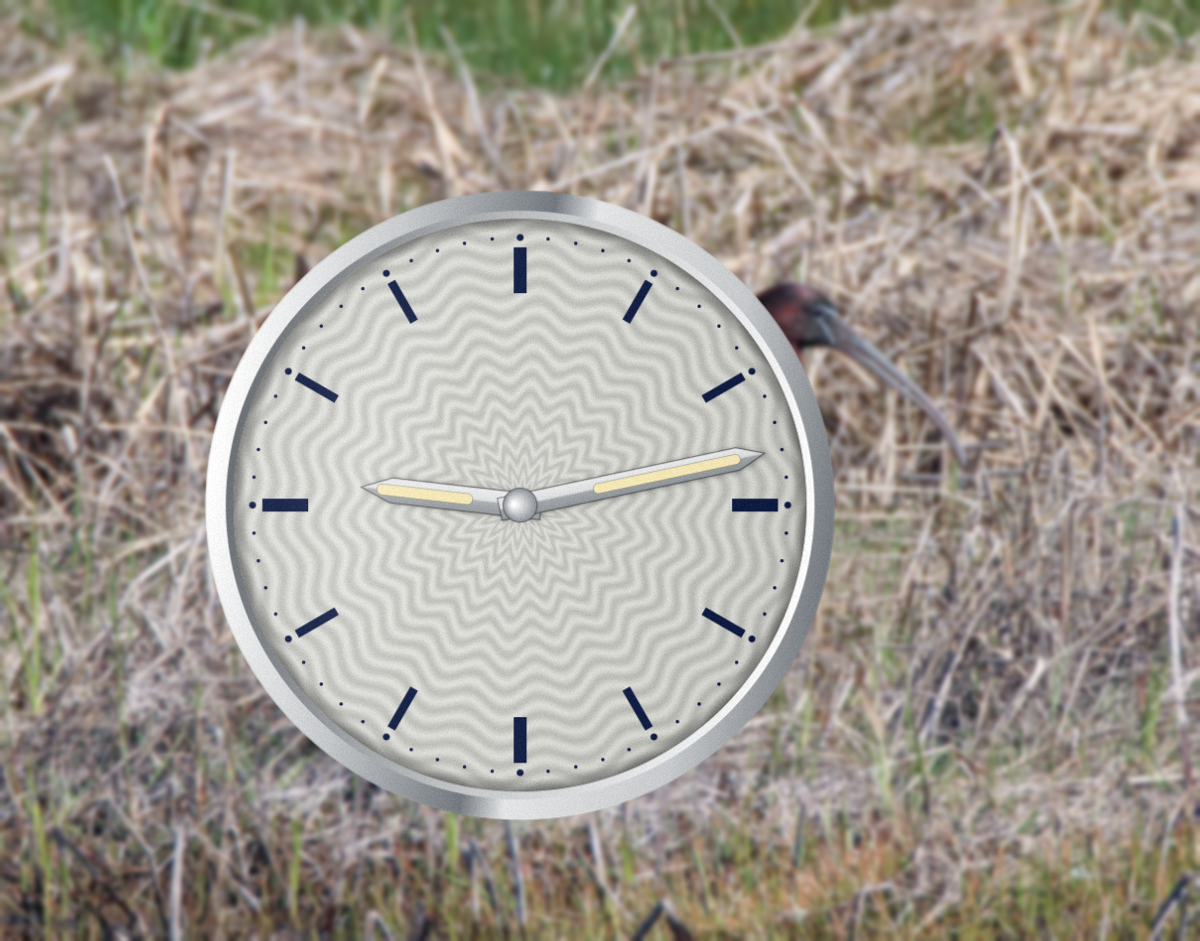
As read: 9.13
